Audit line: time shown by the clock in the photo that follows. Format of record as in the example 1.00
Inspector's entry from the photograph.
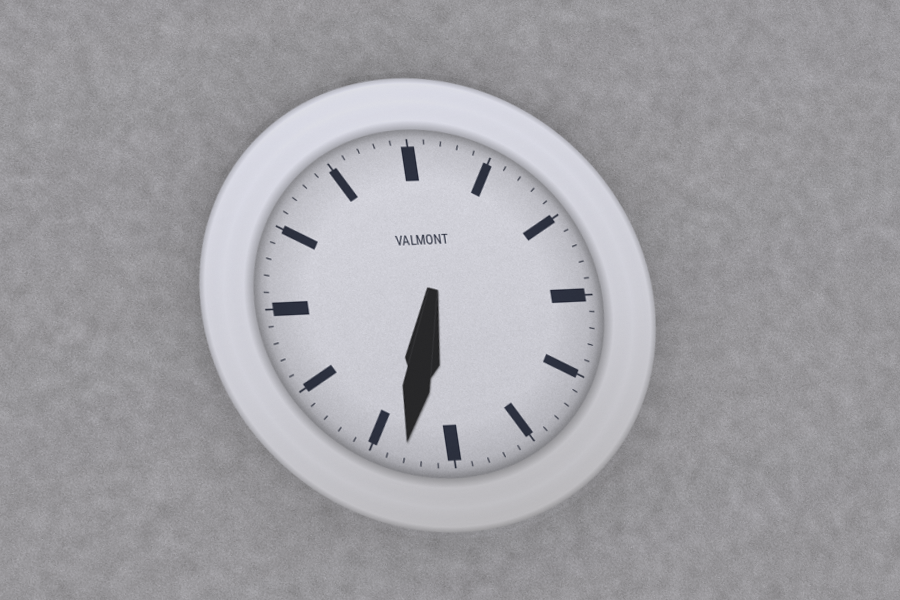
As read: 6.33
